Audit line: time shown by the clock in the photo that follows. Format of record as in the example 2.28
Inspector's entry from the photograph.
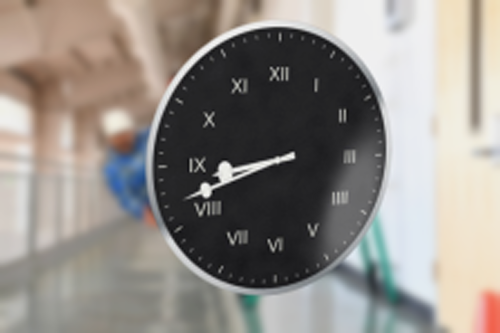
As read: 8.42
